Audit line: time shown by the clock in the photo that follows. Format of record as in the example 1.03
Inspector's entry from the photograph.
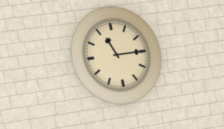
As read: 11.15
